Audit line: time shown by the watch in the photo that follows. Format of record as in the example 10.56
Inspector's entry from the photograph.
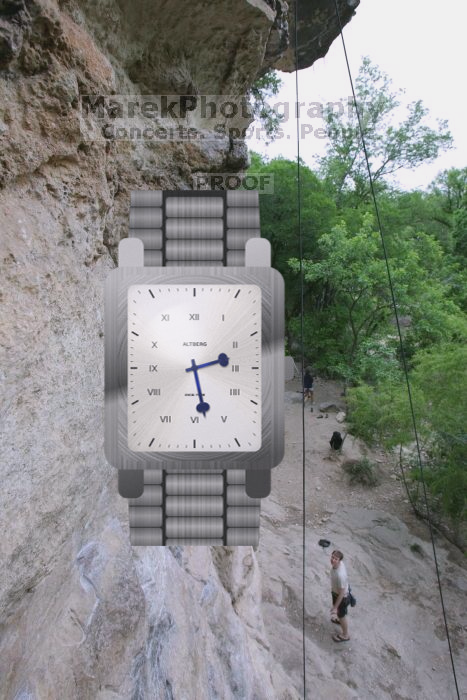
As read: 2.28
